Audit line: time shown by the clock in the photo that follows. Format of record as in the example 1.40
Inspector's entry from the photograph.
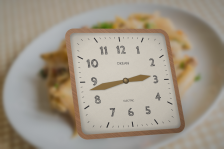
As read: 2.43
